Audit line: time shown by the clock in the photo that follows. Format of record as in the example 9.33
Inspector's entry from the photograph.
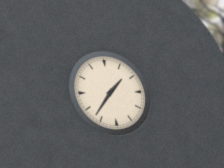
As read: 1.37
